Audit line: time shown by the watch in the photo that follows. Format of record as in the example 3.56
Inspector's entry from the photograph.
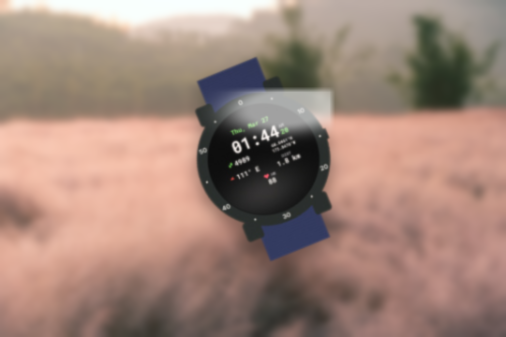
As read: 1.44
